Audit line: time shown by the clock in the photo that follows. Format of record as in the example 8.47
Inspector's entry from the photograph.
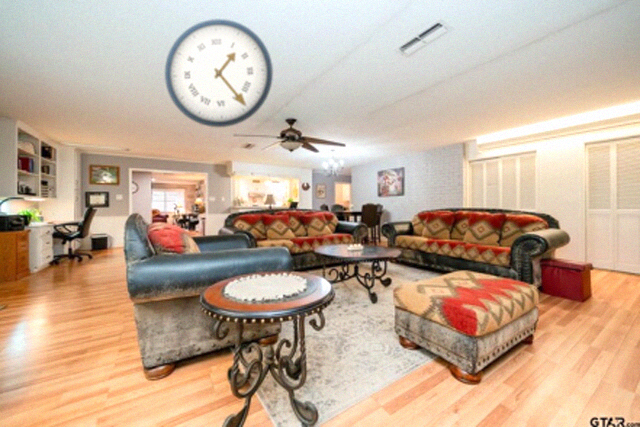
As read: 1.24
